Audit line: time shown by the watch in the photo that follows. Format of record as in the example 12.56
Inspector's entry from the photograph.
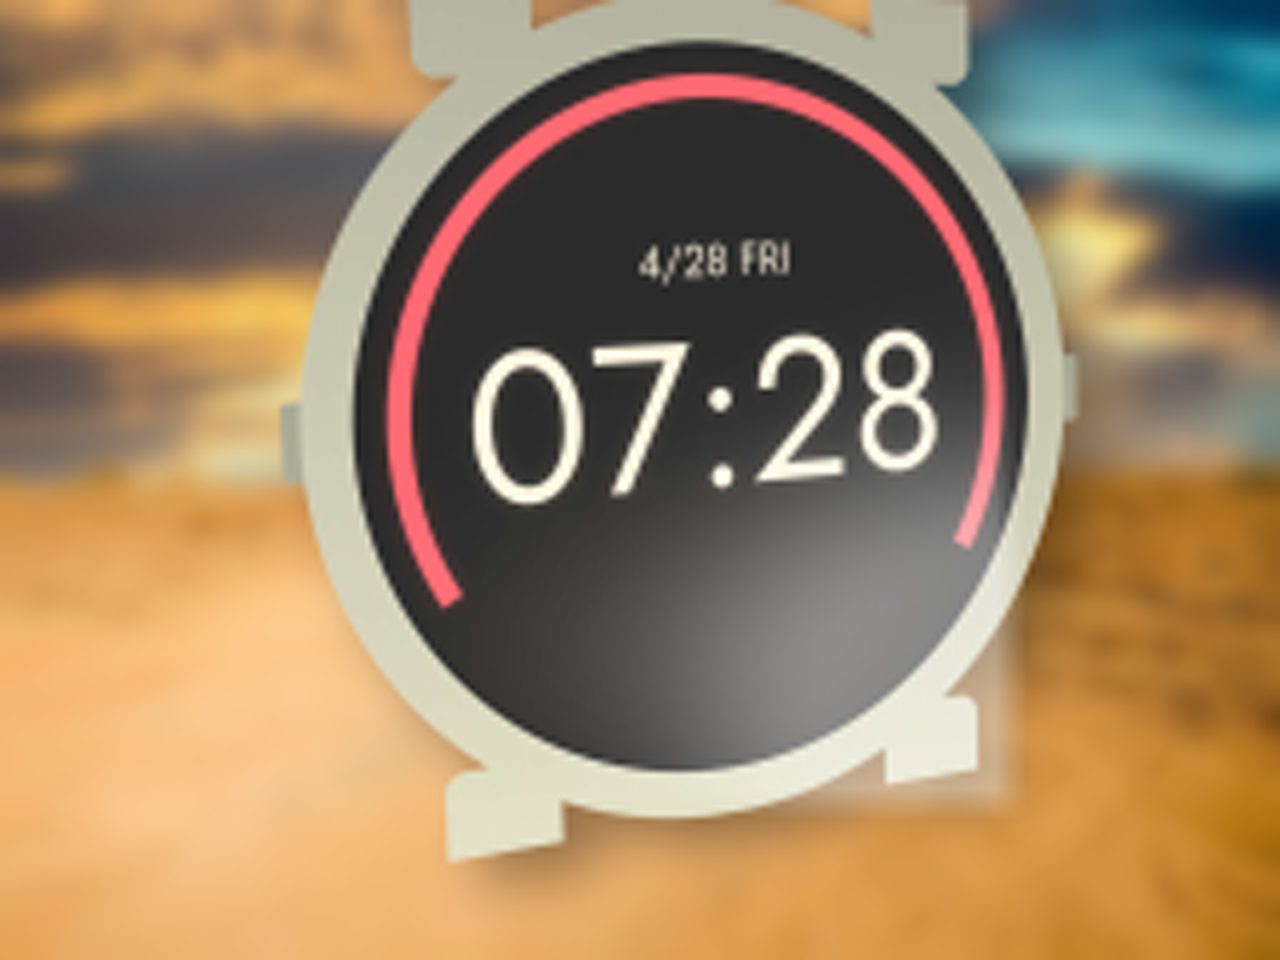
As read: 7.28
